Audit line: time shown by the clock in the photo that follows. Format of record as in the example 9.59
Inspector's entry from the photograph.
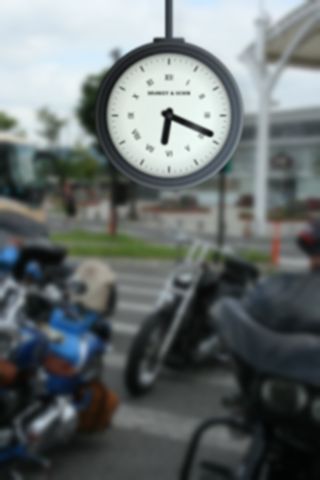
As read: 6.19
